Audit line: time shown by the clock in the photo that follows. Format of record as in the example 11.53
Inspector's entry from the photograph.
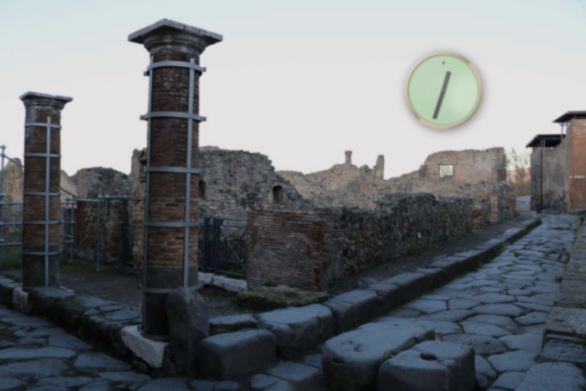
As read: 12.33
